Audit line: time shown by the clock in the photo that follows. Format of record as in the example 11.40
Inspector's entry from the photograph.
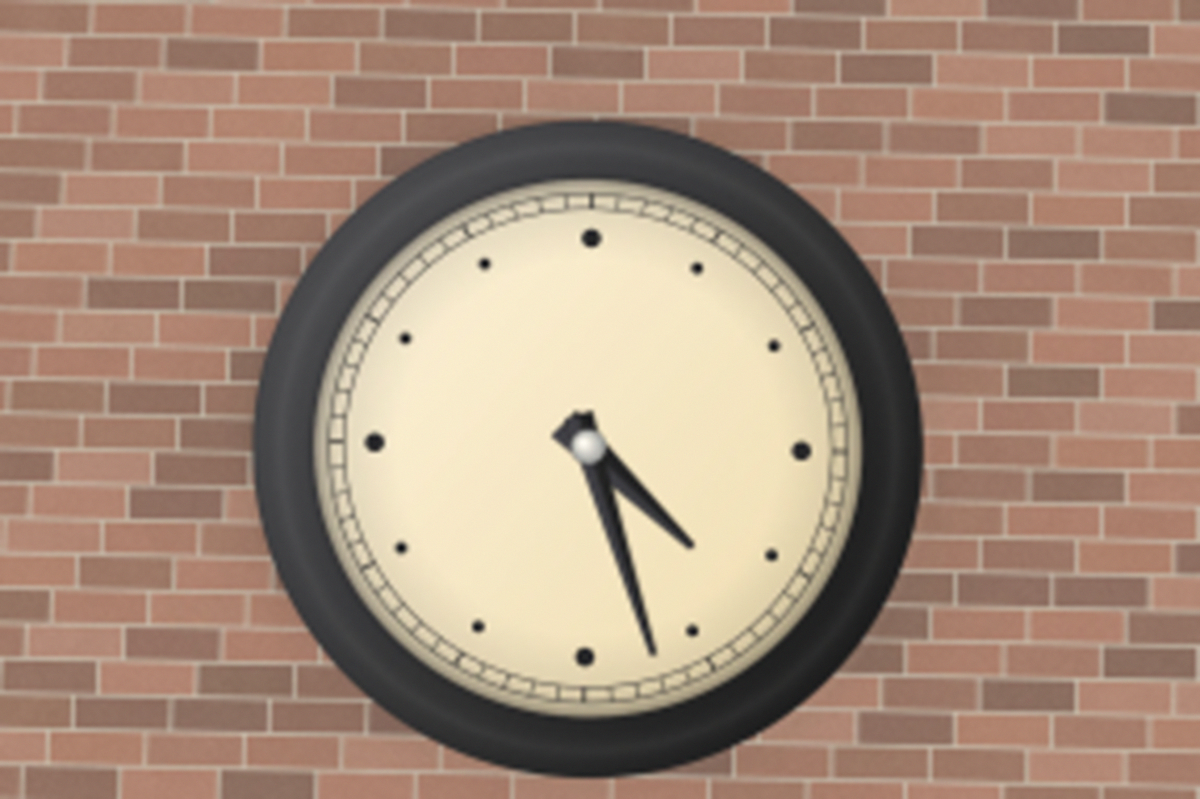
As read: 4.27
